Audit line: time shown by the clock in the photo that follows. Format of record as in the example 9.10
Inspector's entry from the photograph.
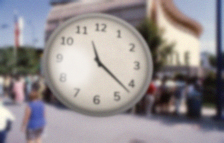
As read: 11.22
